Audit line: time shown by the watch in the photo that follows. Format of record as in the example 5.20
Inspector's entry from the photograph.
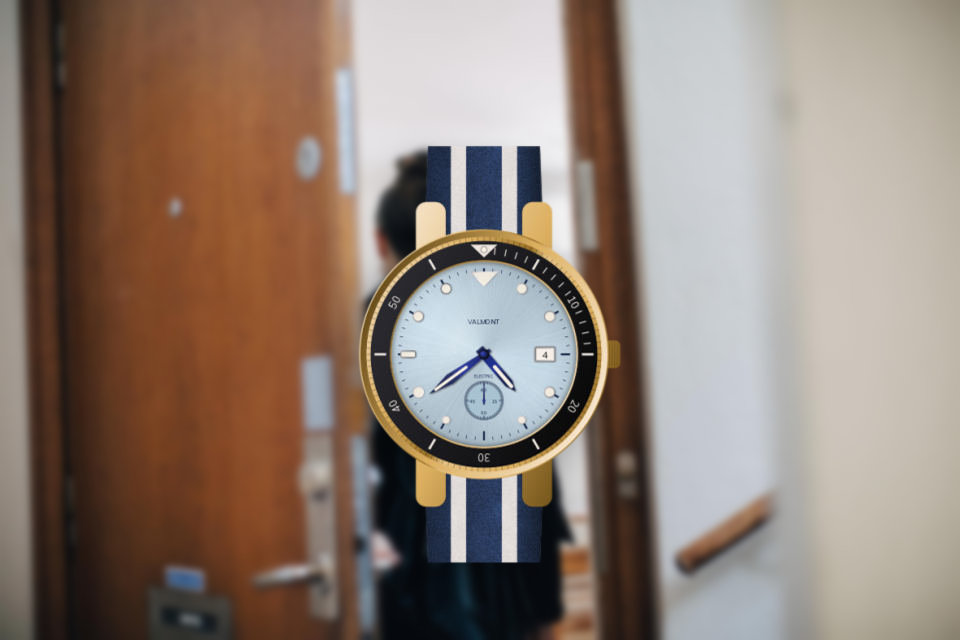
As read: 4.39
